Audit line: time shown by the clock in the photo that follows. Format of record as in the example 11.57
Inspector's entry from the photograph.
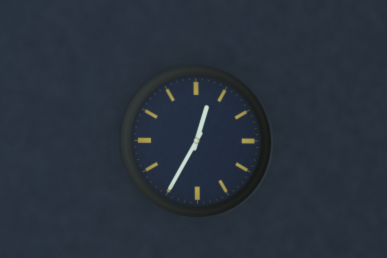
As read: 12.35
